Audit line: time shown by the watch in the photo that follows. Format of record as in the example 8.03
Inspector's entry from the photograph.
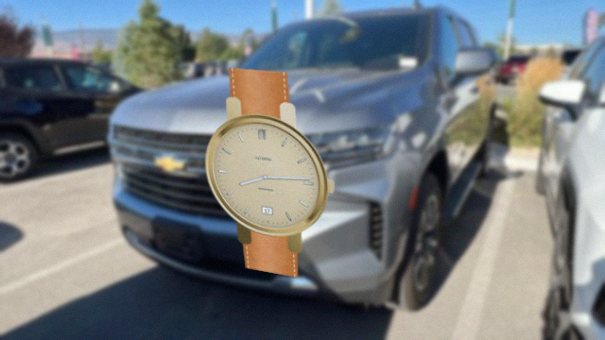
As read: 8.14
